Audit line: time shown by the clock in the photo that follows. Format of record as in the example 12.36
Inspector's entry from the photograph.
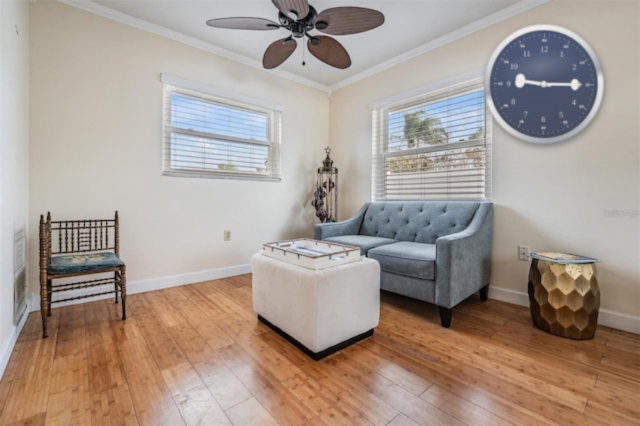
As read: 9.15
